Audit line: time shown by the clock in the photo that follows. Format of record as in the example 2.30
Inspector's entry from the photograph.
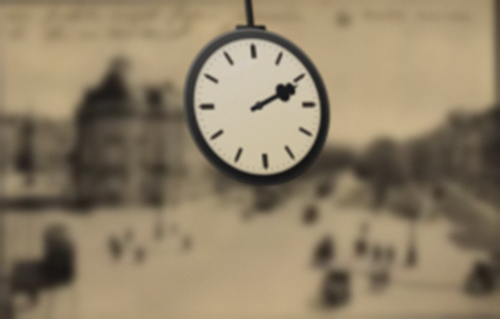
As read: 2.11
